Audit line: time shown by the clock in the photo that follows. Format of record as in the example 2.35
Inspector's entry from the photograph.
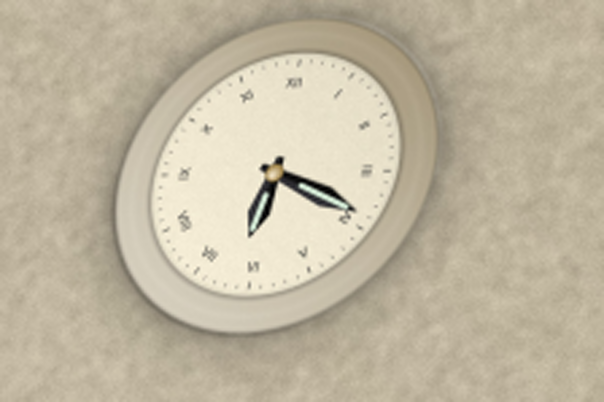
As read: 6.19
